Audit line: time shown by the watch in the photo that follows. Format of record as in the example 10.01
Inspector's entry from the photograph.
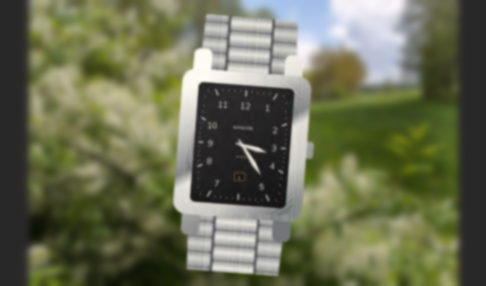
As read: 3.24
